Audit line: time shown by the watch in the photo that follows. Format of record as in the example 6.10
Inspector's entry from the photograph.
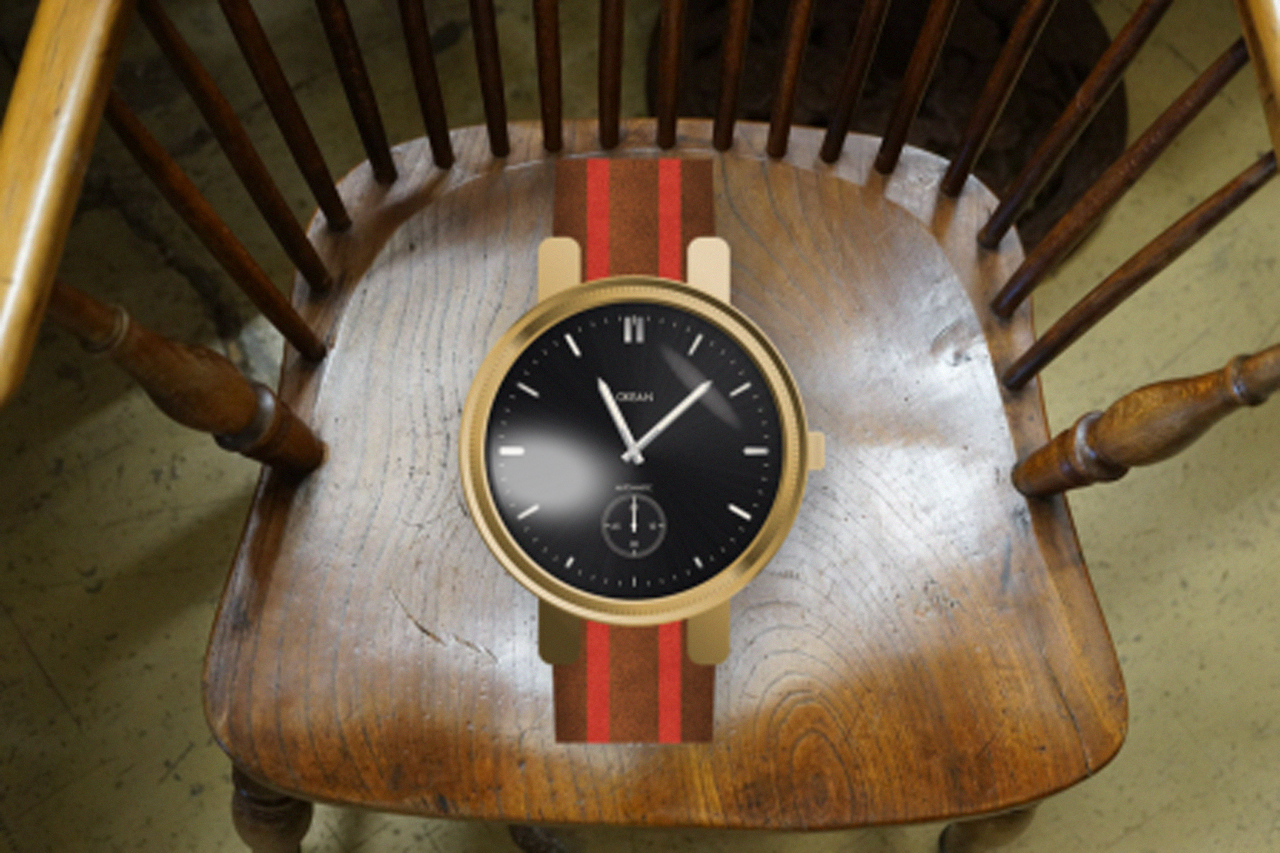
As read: 11.08
